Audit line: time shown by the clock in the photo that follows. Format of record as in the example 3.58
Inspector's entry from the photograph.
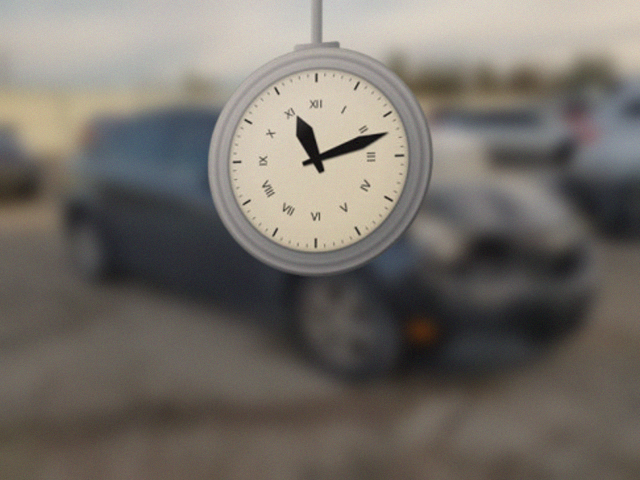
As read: 11.12
